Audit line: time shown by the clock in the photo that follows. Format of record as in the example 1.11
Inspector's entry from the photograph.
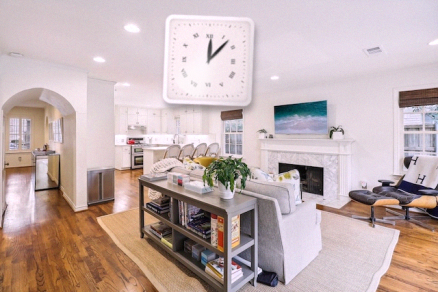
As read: 12.07
